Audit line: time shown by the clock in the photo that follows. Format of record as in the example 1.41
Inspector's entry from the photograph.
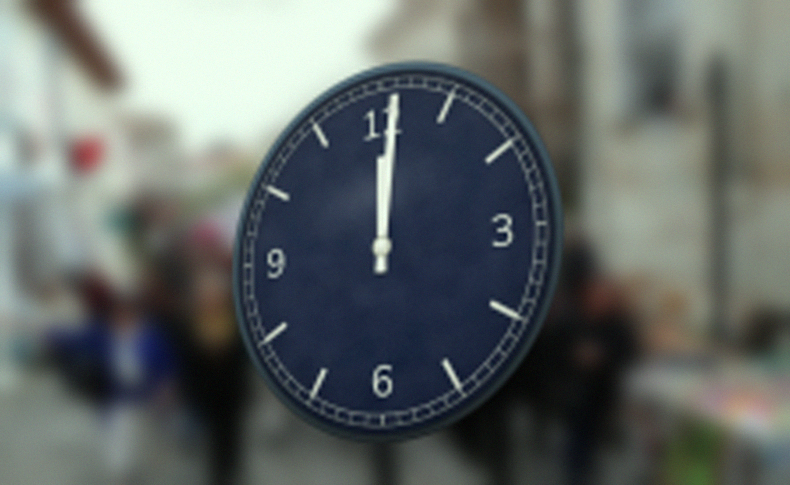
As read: 12.01
